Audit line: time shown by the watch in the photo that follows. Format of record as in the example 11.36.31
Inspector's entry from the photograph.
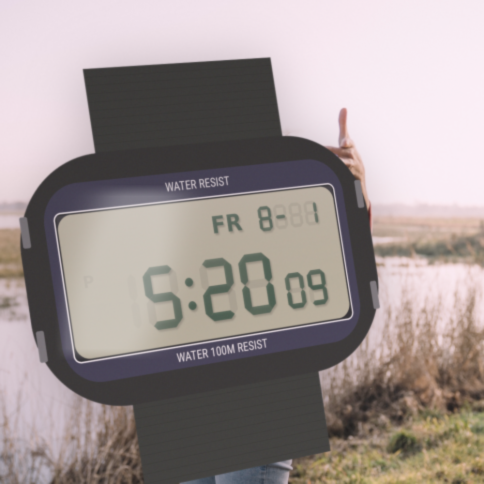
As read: 5.20.09
